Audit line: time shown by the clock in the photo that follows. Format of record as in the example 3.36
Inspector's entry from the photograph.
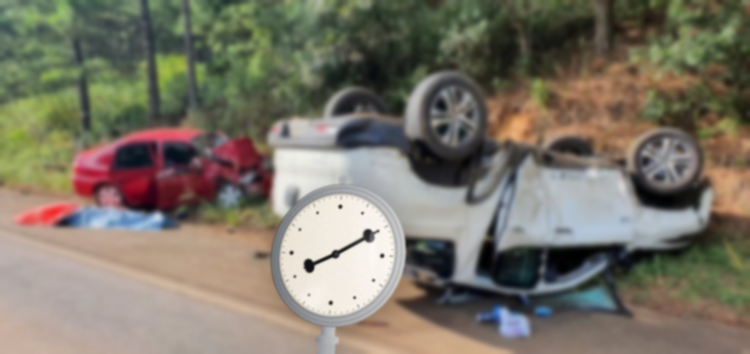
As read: 8.10
